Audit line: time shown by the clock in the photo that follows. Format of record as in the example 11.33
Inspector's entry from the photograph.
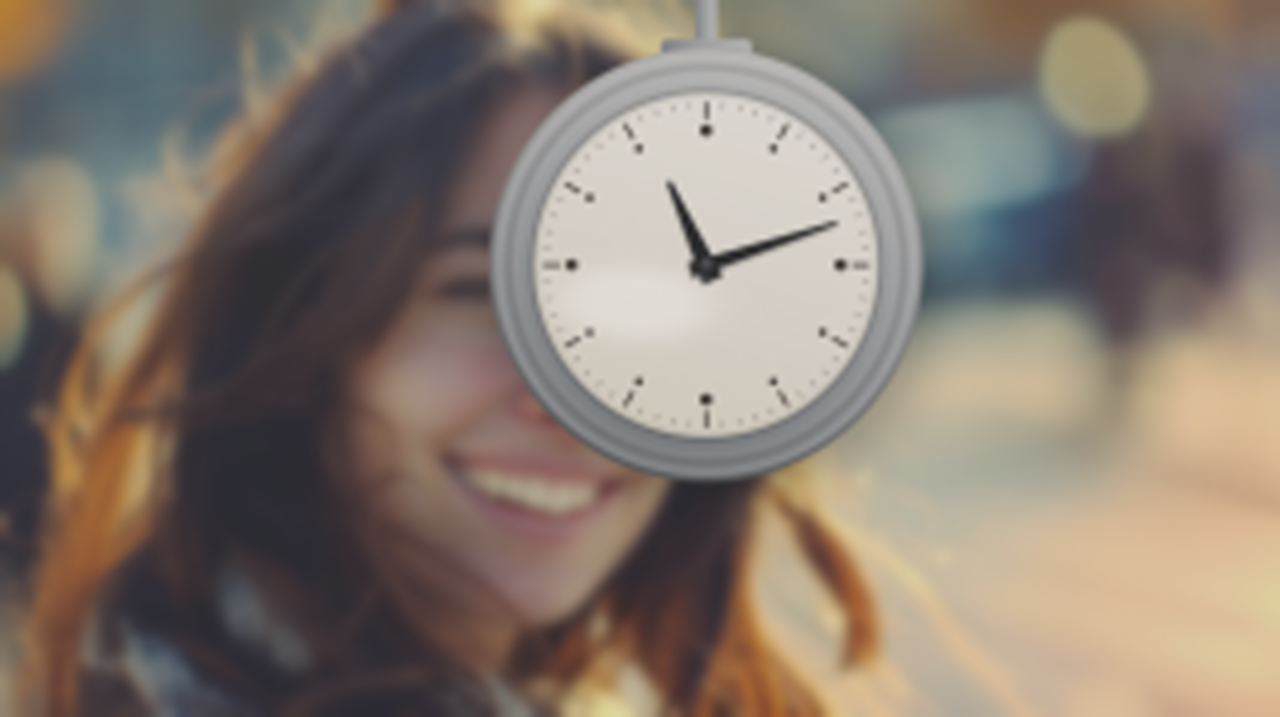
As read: 11.12
